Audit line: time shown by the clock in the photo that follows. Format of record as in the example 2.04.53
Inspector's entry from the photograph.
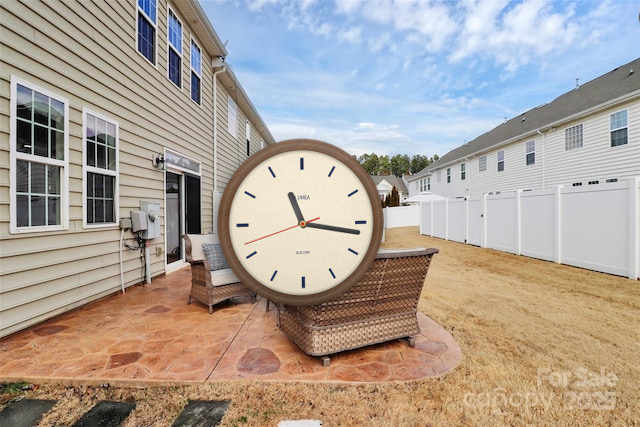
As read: 11.16.42
